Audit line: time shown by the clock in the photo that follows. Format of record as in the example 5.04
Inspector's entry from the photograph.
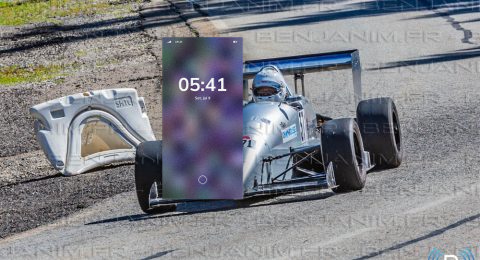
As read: 5.41
